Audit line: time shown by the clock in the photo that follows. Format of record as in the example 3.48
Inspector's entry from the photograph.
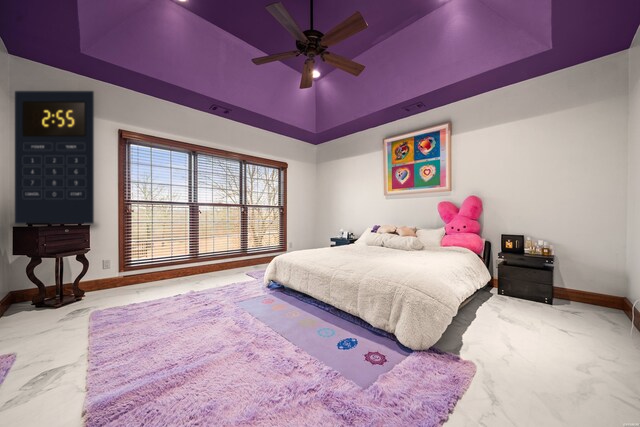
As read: 2.55
